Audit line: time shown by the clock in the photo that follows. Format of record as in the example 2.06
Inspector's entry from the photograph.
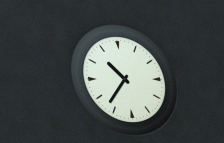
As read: 10.37
